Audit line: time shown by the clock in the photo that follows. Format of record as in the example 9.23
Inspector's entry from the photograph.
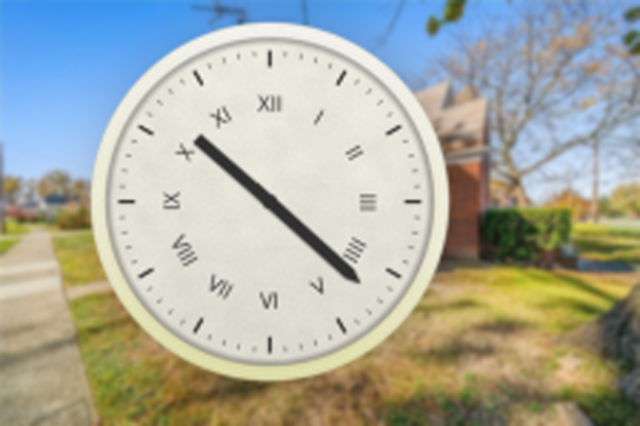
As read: 10.22
